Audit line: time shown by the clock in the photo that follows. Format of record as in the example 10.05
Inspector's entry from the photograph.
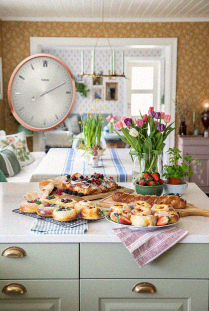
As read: 8.11
